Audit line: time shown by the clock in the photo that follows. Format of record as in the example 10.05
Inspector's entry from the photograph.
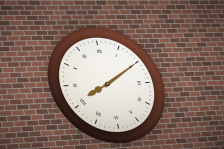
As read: 8.10
